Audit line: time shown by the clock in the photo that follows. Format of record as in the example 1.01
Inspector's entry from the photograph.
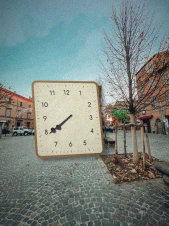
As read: 7.39
